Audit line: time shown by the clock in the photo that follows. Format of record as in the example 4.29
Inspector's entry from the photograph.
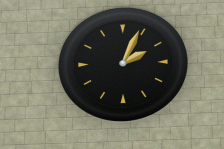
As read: 2.04
